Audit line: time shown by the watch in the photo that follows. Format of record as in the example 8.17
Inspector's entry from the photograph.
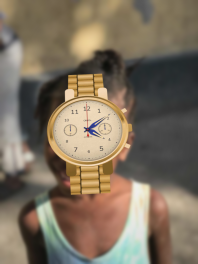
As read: 4.09
